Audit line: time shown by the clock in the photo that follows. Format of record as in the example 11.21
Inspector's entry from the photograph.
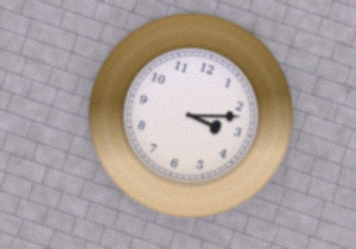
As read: 3.12
